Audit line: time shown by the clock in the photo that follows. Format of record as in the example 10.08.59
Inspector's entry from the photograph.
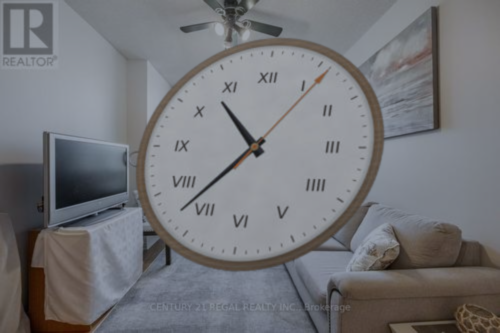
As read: 10.37.06
